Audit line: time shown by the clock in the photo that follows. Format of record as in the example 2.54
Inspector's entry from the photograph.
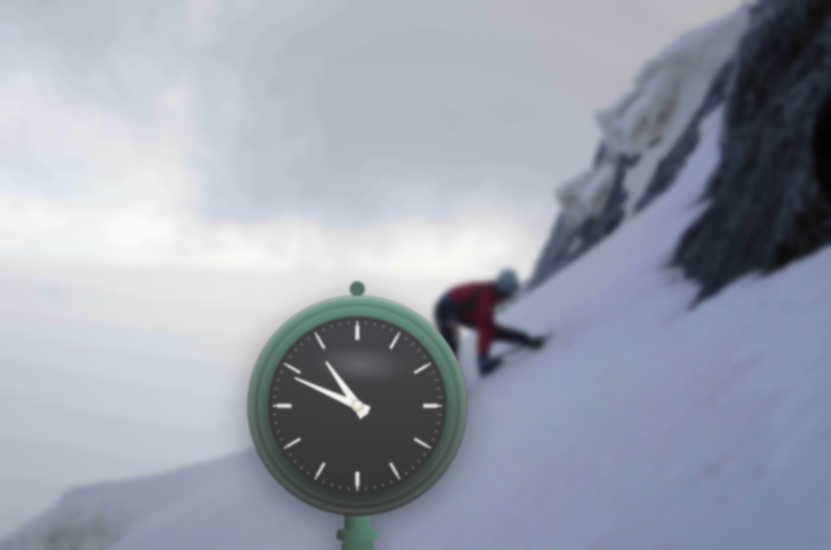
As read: 10.49
